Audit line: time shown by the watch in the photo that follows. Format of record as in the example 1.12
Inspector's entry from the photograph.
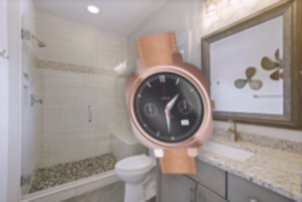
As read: 1.31
